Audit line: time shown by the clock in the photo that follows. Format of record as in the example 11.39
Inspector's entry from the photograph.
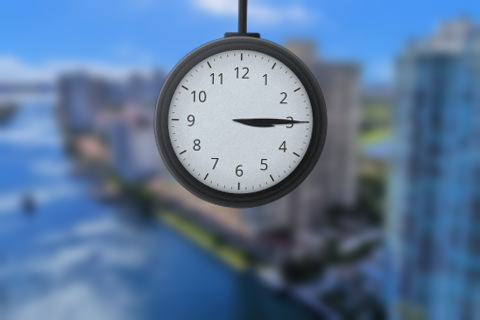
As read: 3.15
